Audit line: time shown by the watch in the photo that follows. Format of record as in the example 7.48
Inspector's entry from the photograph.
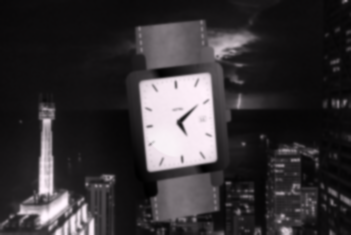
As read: 5.09
